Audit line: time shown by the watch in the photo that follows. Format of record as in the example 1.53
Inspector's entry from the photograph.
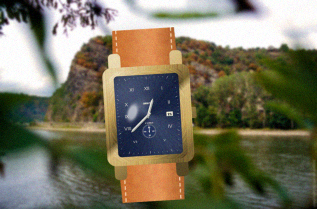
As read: 12.38
